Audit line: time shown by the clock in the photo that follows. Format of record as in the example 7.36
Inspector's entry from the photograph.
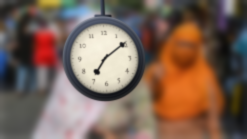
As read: 7.09
